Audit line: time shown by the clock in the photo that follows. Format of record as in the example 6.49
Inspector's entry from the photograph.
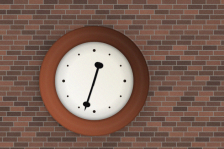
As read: 12.33
